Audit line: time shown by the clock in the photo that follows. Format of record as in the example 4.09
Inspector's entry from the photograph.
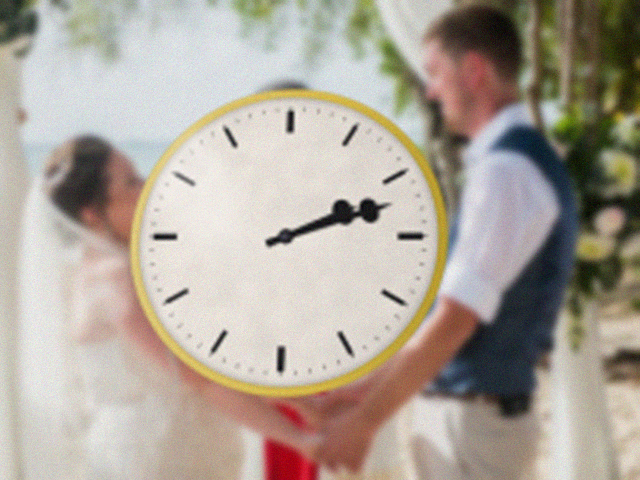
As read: 2.12
